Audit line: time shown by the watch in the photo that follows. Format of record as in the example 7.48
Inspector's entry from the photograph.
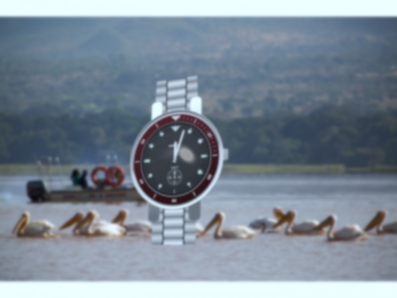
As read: 12.03
